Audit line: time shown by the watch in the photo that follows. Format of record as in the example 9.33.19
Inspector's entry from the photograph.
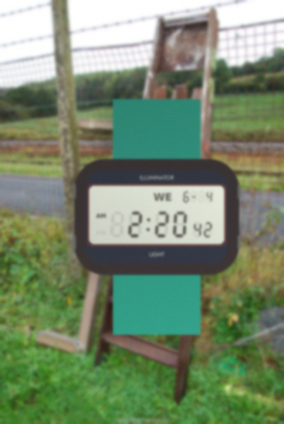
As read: 2.20.42
